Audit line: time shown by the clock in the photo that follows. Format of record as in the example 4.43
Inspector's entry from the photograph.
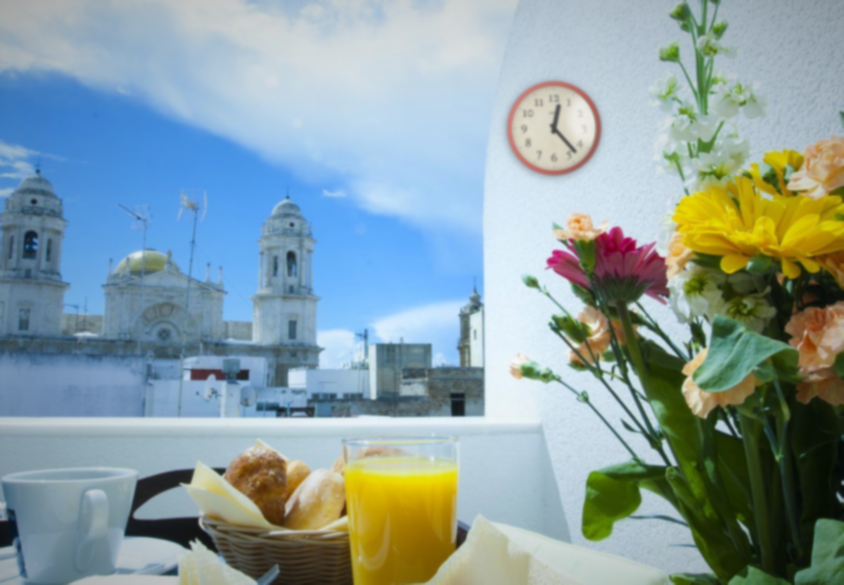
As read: 12.23
